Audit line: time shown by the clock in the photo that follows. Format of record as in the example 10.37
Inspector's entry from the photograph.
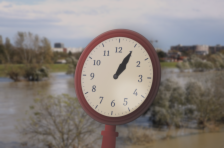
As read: 1.05
